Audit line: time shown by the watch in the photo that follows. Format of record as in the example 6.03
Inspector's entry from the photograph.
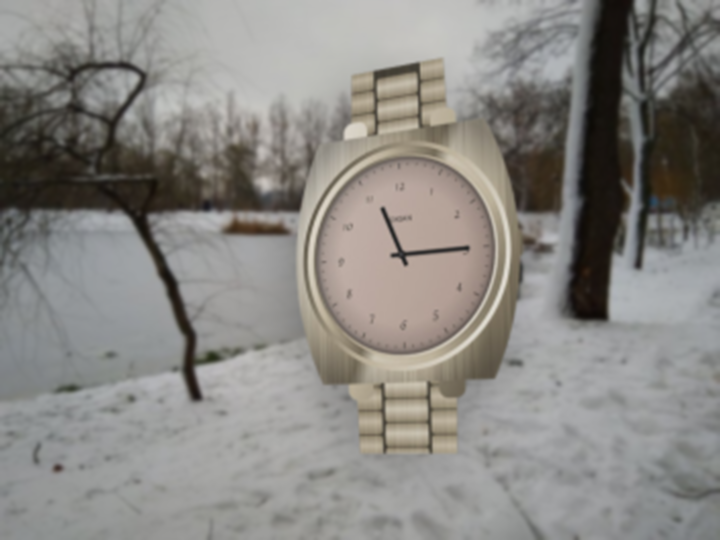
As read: 11.15
